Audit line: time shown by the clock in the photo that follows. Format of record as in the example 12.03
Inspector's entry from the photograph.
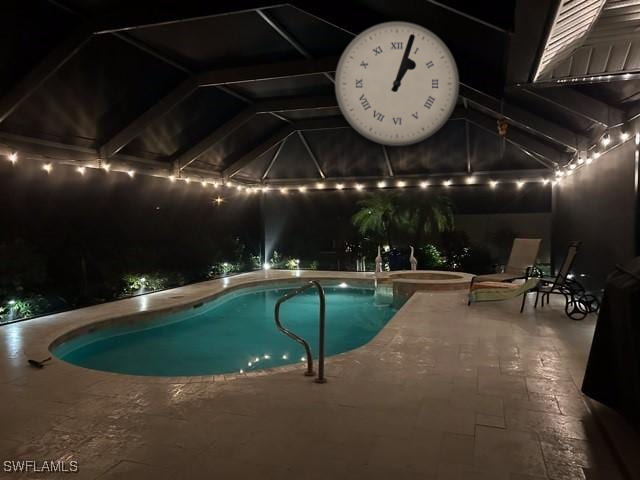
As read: 1.03
